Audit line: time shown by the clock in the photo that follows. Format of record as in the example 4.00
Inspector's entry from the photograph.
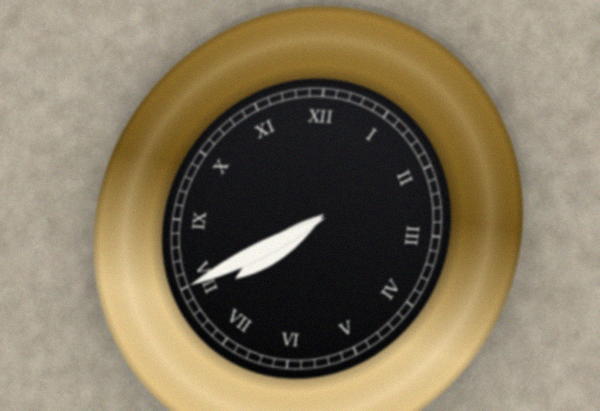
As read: 7.40
